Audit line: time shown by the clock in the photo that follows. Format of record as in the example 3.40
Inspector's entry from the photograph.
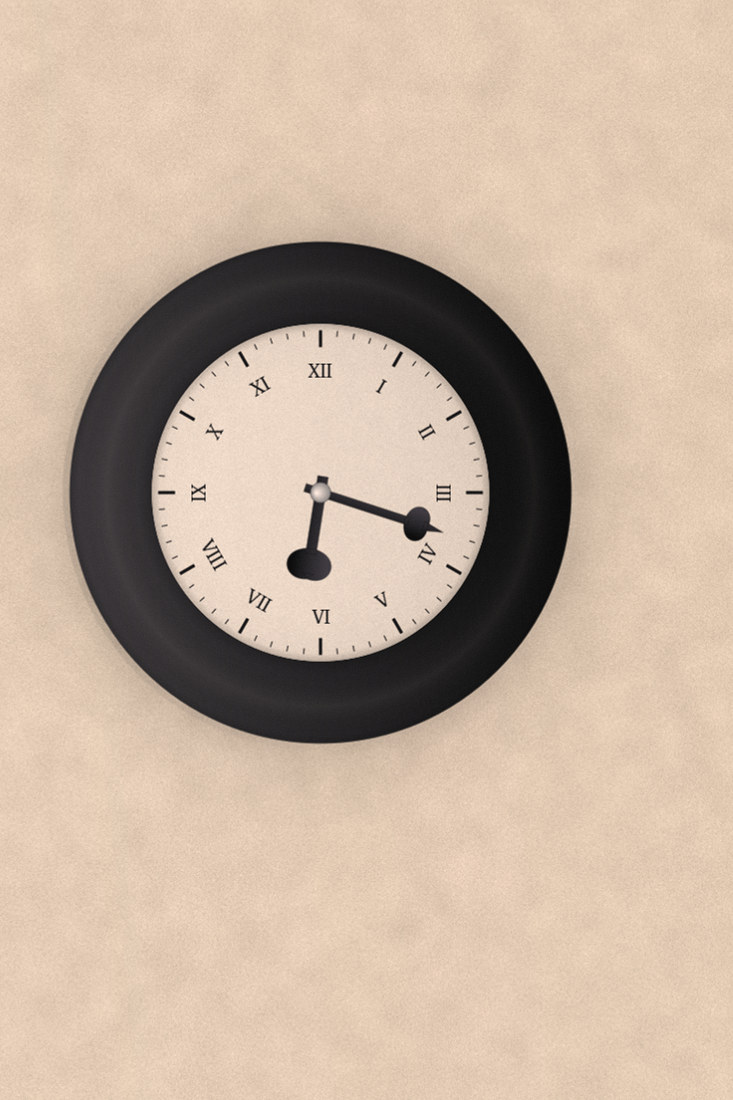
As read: 6.18
